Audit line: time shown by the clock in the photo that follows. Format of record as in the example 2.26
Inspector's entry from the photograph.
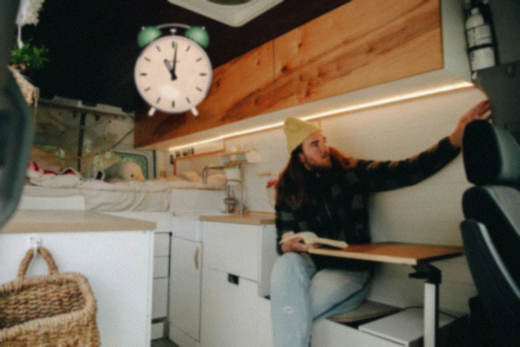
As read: 11.01
